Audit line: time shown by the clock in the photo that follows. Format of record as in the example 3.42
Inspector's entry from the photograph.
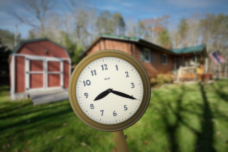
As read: 8.20
